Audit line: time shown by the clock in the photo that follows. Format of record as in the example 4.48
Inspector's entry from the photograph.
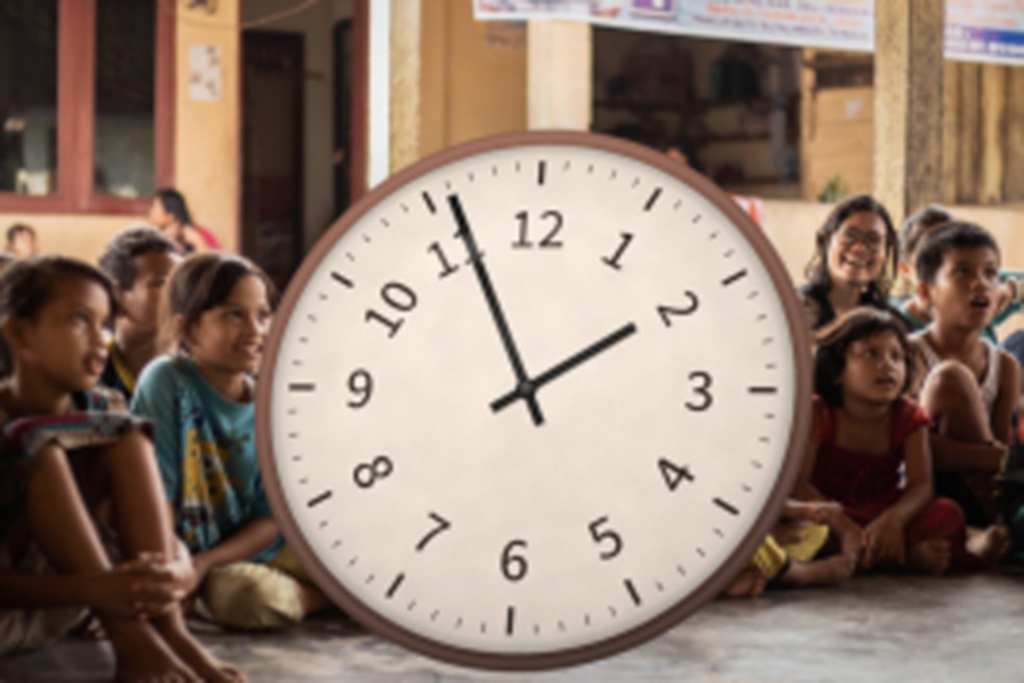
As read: 1.56
